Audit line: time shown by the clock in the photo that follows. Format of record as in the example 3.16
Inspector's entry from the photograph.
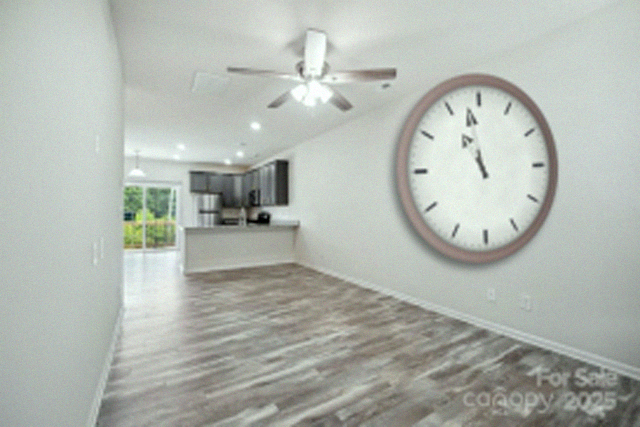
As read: 10.58
